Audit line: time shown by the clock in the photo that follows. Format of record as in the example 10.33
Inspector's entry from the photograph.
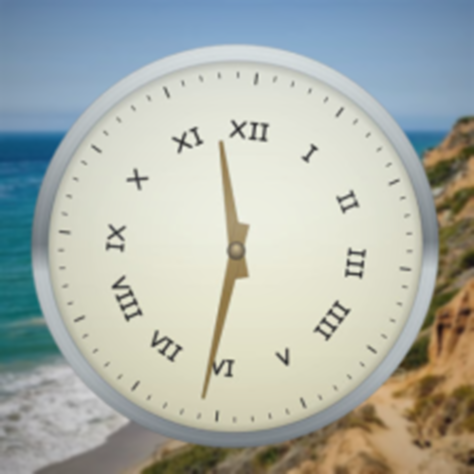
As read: 11.31
